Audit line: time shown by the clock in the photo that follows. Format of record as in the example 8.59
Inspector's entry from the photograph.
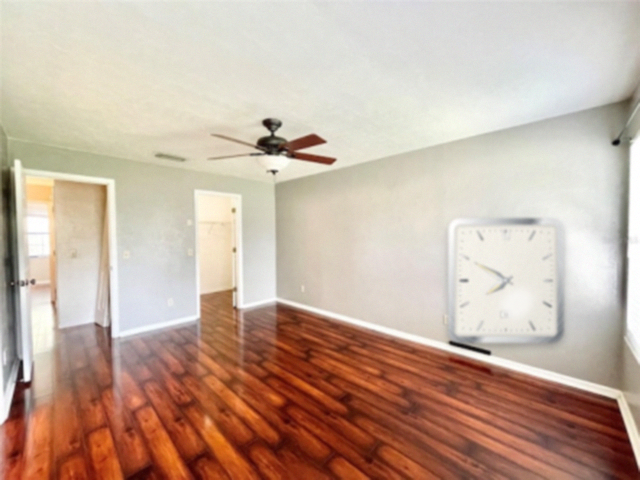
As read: 7.50
